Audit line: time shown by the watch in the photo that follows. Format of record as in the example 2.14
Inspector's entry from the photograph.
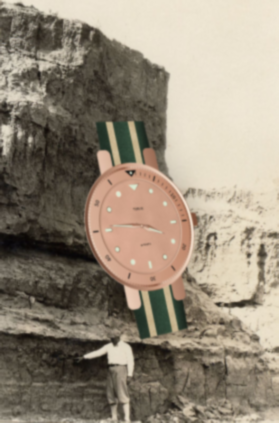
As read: 3.46
